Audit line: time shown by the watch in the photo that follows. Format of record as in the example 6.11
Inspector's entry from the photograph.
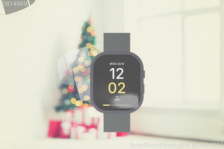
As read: 12.02
